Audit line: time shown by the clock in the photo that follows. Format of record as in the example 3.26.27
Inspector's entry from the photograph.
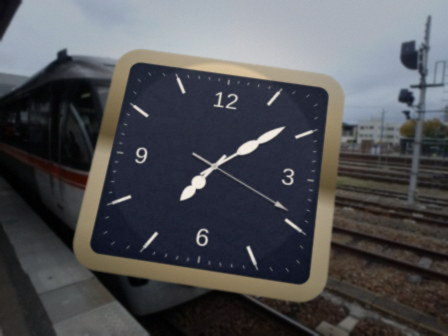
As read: 7.08.19
